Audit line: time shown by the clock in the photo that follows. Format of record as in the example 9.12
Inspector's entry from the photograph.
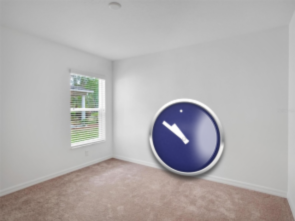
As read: 10.52
